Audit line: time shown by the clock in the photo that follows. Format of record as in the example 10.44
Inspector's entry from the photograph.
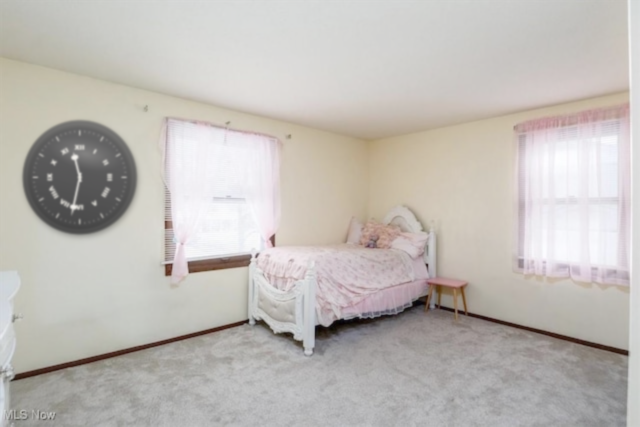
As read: 11.32
